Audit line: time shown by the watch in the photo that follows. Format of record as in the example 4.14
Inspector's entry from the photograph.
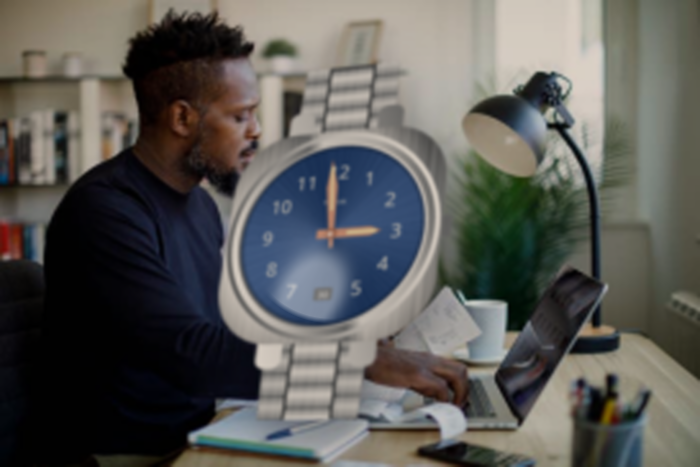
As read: 2.59
